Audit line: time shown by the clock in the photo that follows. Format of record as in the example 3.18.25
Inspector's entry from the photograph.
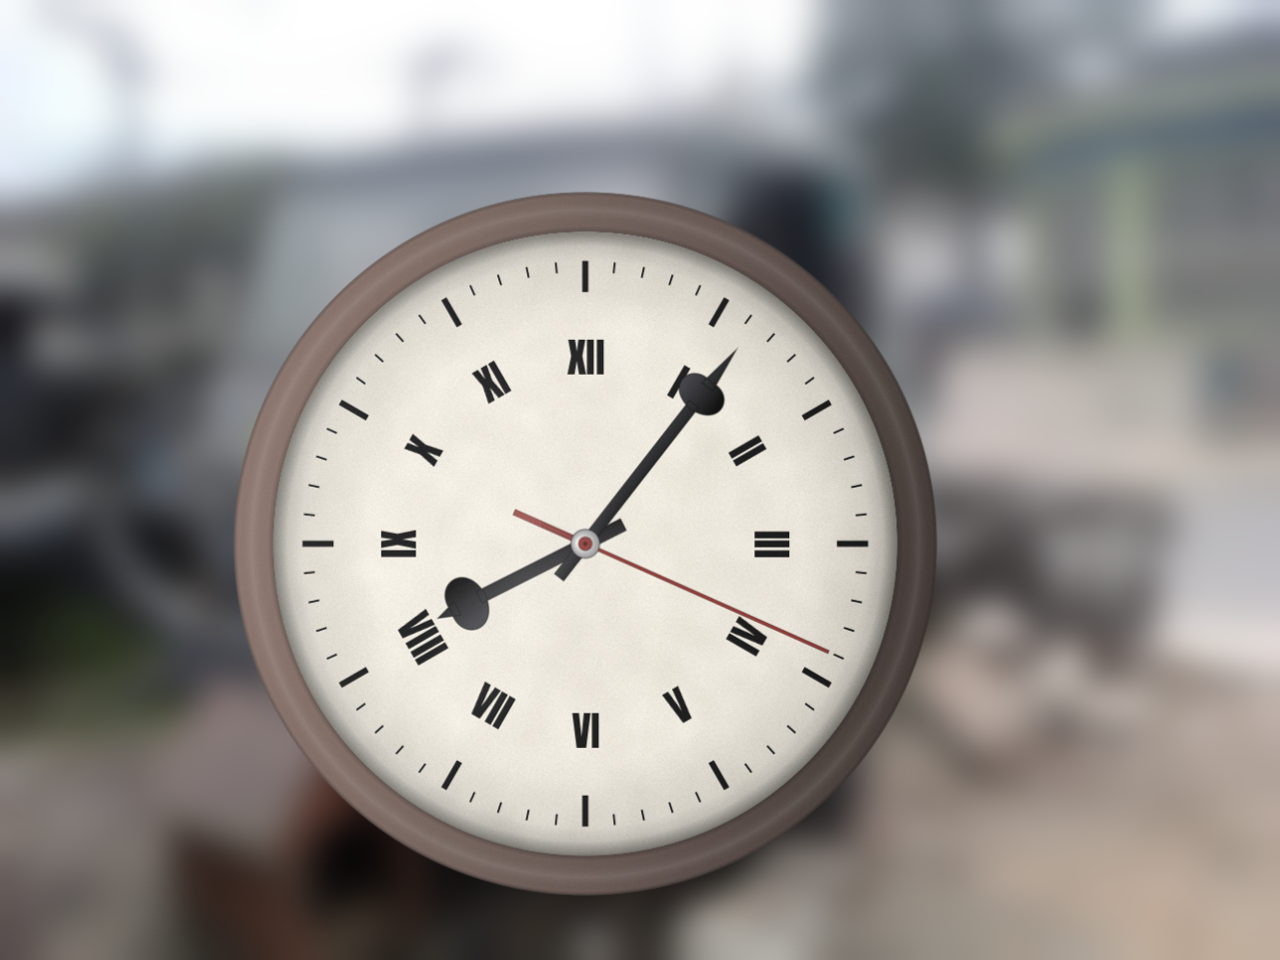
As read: 8.06.19
